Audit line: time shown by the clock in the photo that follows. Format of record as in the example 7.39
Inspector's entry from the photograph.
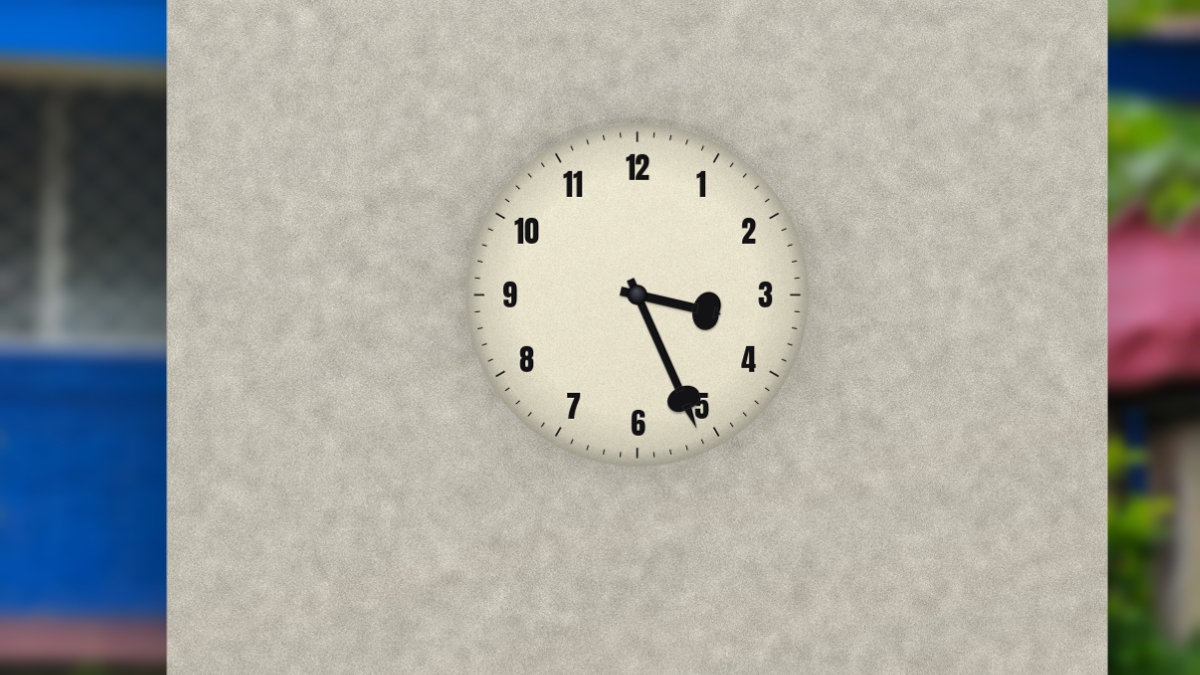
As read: 3.26
